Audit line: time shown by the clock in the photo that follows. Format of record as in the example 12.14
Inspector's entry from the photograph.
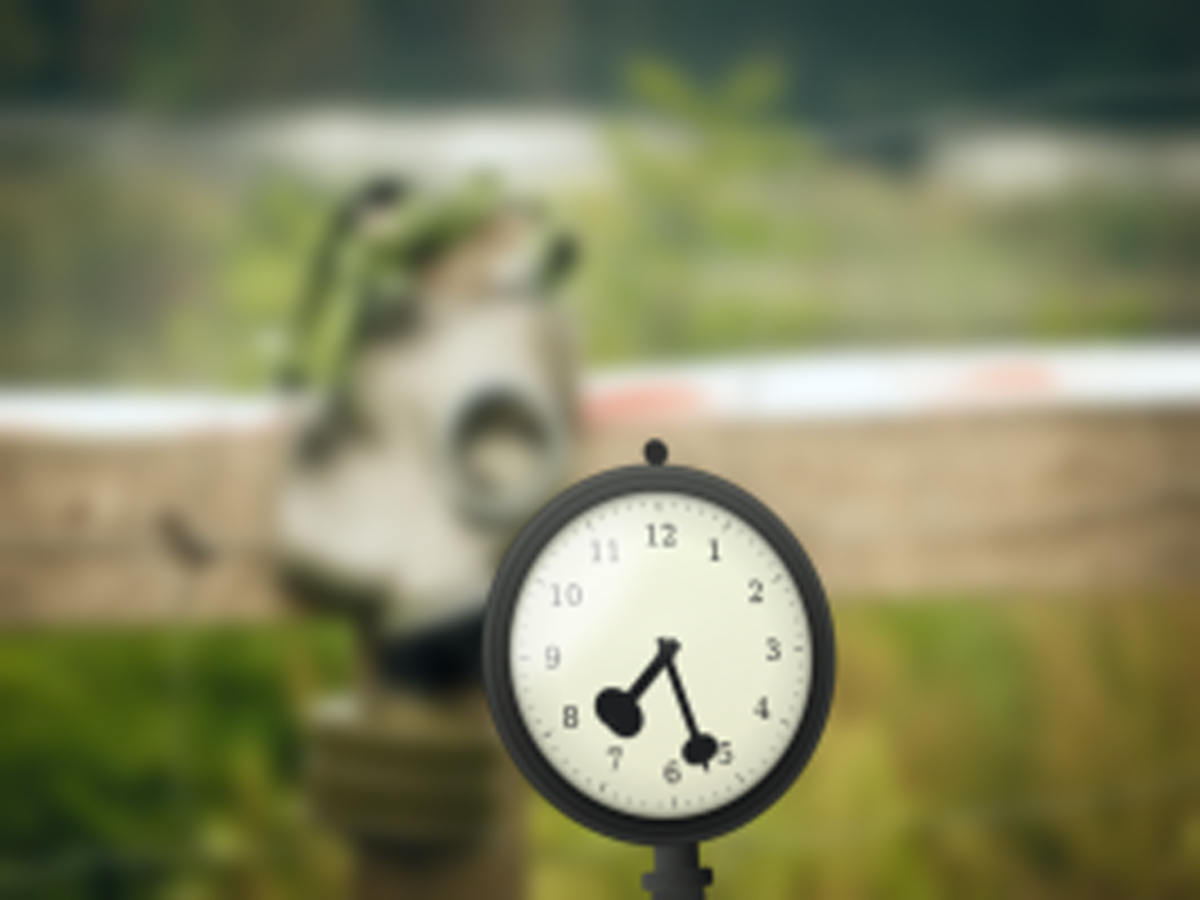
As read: 7.27
